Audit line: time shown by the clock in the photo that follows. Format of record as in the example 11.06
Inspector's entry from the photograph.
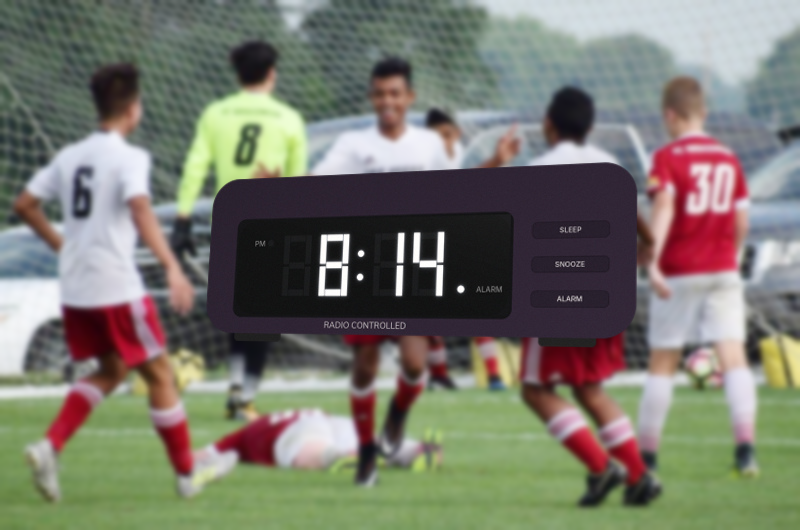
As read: 8.14
